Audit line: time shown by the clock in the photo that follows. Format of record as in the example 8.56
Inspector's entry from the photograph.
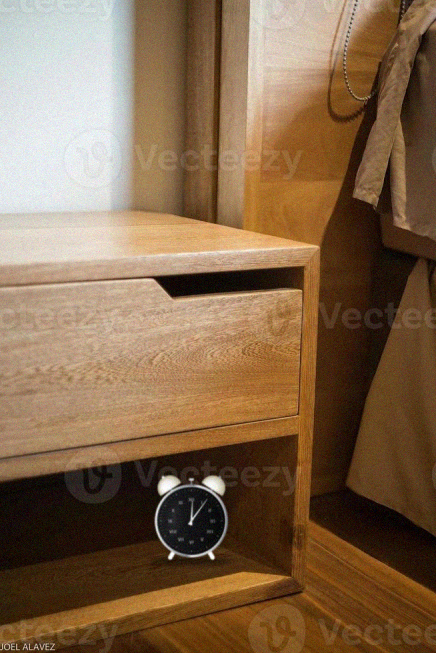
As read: 12.06
